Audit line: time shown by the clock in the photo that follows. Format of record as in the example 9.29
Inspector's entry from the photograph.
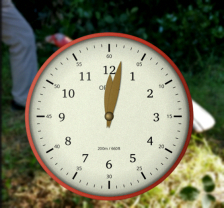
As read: 12.02
